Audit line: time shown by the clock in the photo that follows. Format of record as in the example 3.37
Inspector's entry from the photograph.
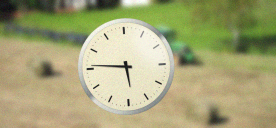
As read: 5.46
